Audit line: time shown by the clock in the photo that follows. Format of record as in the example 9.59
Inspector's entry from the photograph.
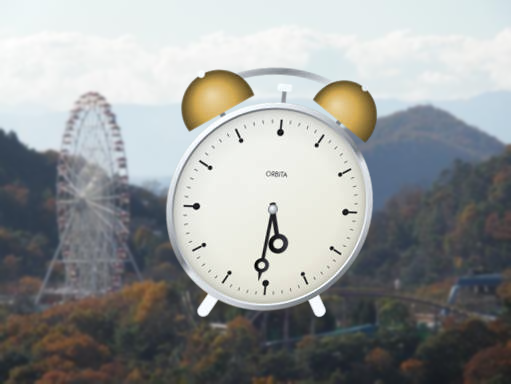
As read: 5.31
